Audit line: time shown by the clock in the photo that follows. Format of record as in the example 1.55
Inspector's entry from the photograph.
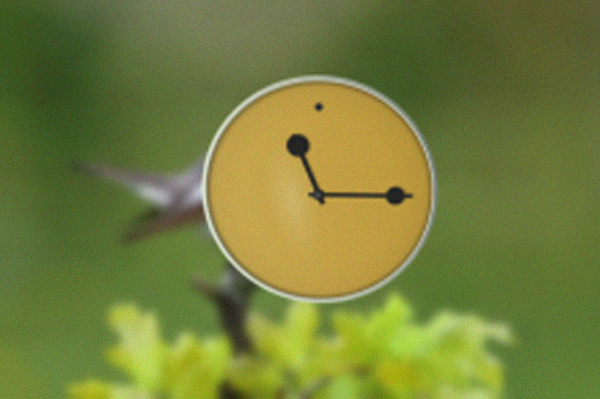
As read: 11.15
